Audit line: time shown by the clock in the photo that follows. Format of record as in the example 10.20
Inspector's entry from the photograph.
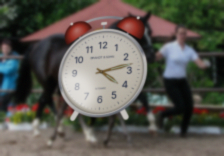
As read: 4.13
